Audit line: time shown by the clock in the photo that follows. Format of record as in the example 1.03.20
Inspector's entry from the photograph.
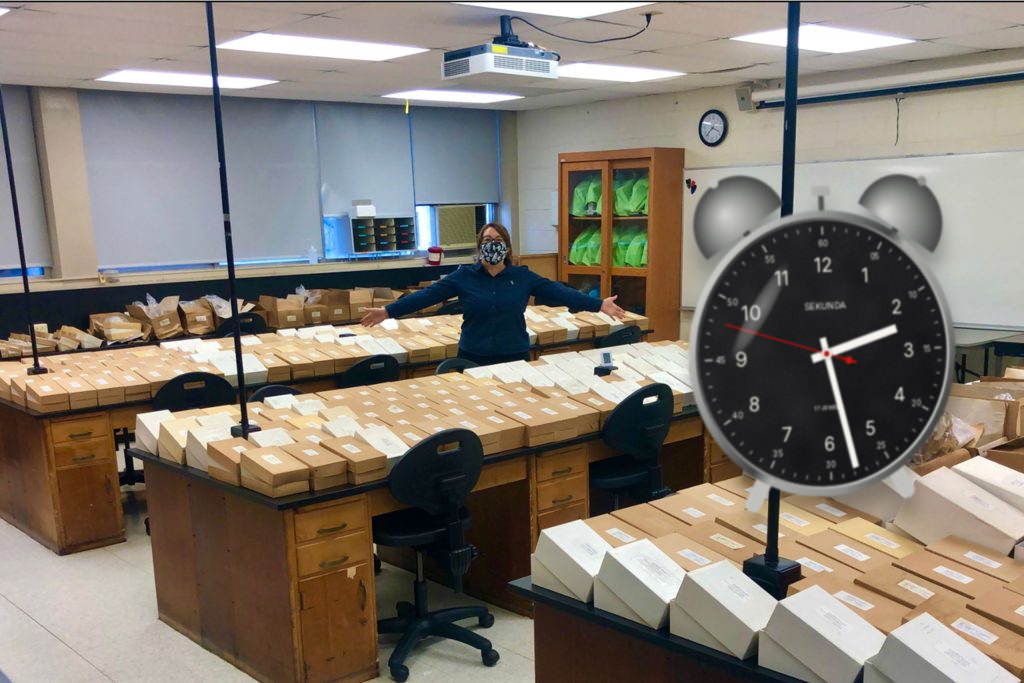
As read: 2.27.48
